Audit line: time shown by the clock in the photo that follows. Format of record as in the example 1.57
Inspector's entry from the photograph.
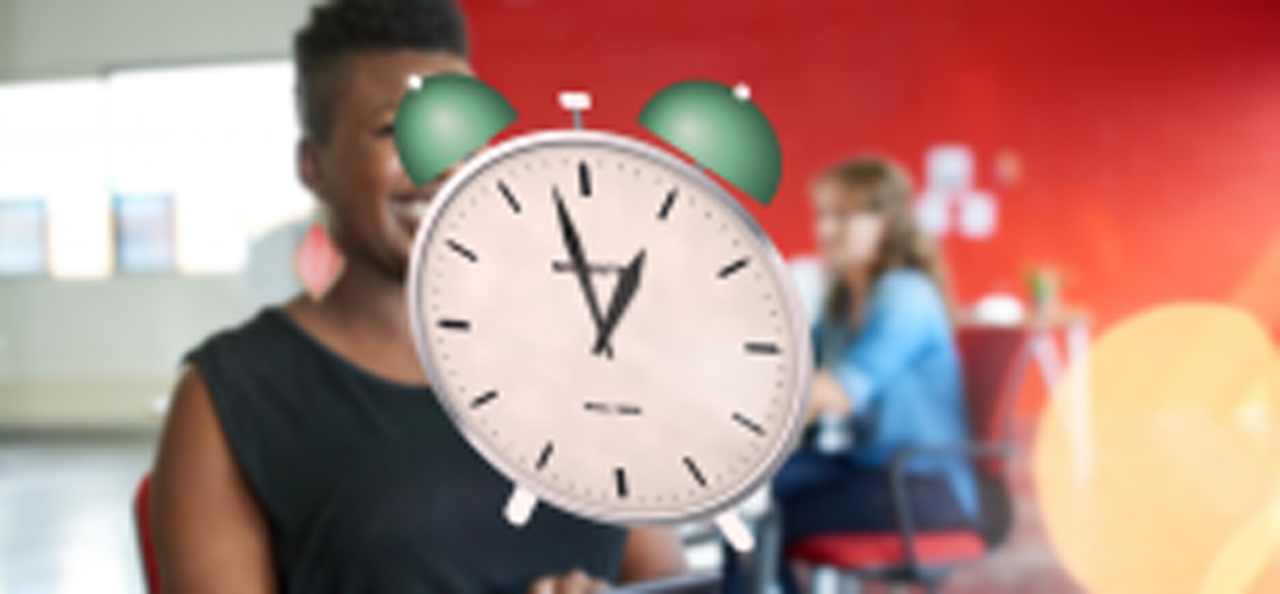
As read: 12.58
